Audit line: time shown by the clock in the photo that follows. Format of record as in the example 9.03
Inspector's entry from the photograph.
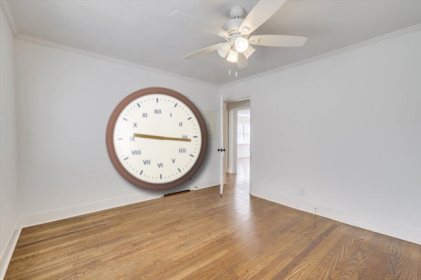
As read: 9.16
